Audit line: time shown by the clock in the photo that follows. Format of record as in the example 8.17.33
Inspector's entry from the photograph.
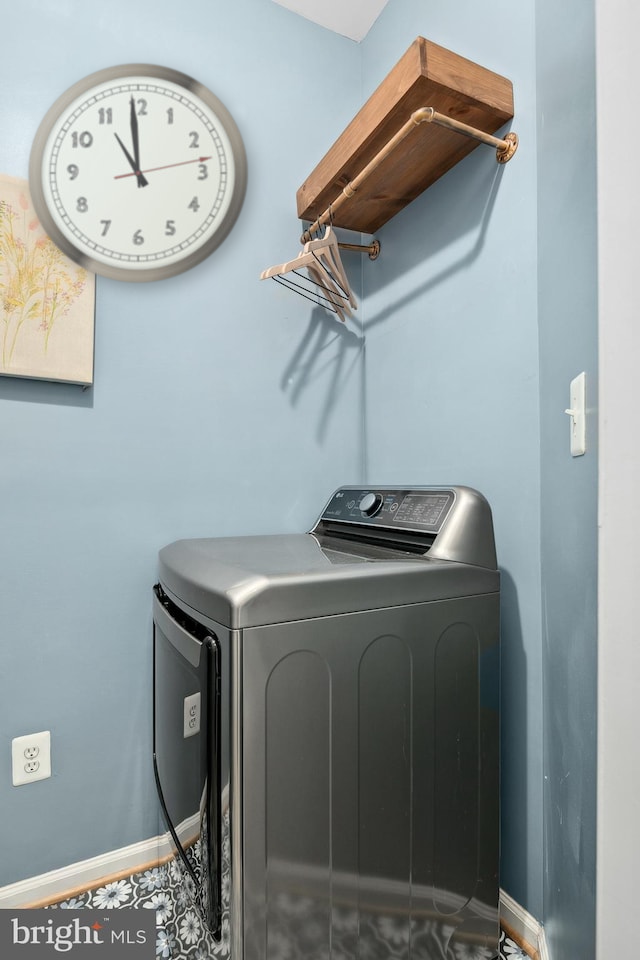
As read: 10.59.13
